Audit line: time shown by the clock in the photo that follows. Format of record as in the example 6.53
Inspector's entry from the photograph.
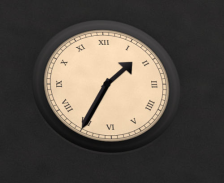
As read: 1.35
